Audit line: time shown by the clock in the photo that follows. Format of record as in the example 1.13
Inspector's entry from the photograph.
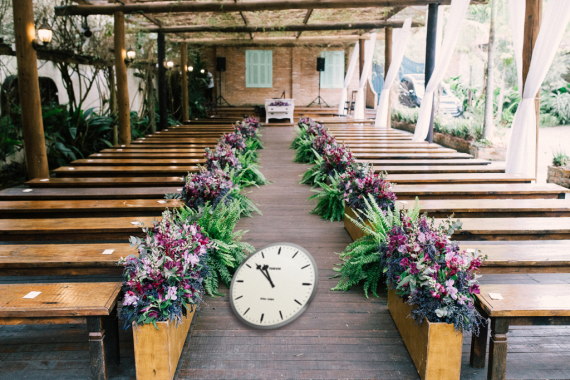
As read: 10.52
